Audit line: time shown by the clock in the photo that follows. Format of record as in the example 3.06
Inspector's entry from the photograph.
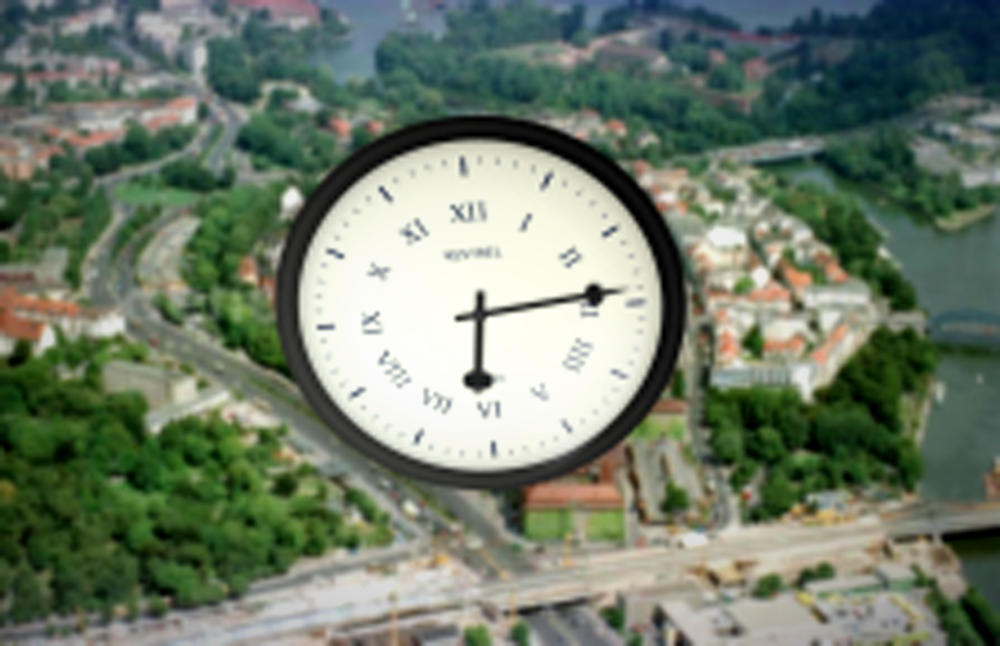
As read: 6.14
